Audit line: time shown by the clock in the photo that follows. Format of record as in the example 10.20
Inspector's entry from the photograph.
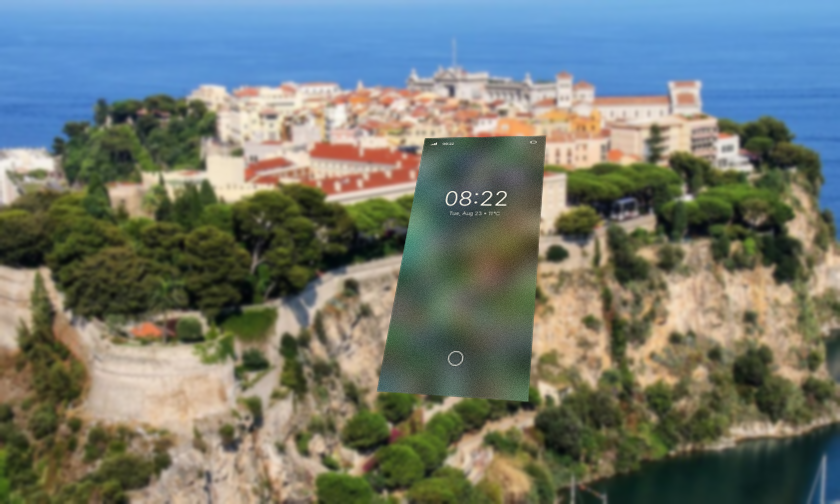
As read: 8.22
